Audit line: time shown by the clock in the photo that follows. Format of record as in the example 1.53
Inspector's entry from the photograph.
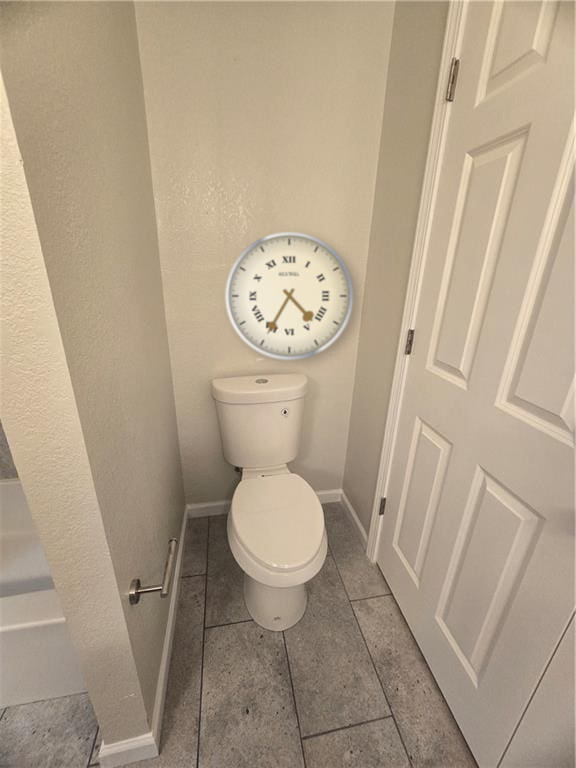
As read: 4.35
